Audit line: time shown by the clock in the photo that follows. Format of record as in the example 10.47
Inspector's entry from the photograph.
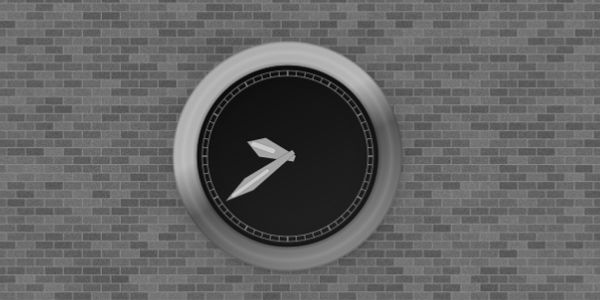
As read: 9.39
